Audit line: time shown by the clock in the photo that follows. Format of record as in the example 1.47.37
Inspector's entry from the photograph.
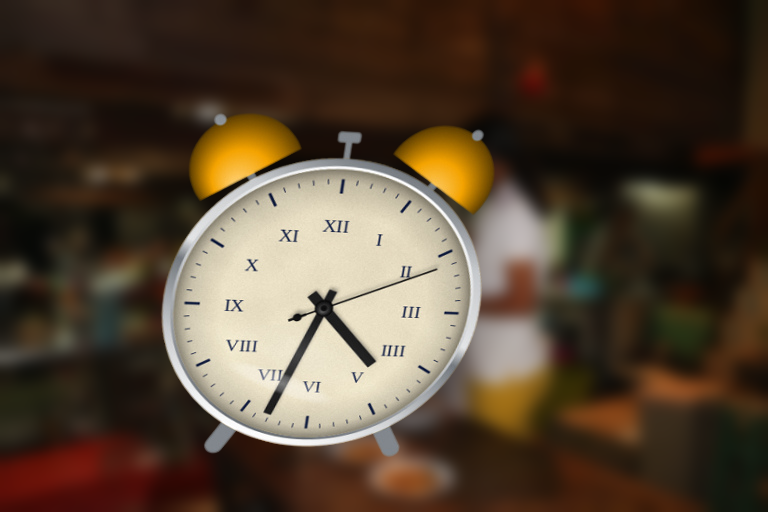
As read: 4.33.11
